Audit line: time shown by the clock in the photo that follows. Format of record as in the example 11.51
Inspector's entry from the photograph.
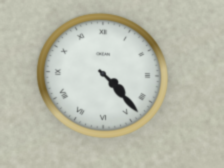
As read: 4.23
